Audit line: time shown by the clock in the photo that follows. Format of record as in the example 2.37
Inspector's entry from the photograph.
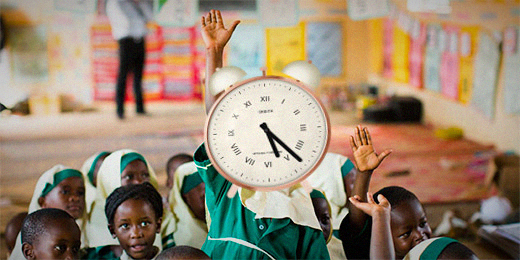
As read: 5.23
